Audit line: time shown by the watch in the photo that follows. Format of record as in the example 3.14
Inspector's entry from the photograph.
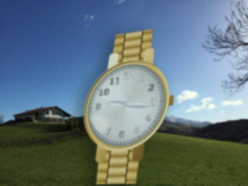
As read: 9.16
